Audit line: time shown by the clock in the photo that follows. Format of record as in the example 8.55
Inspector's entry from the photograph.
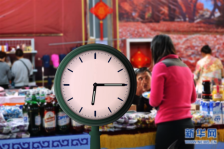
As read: 6.15
